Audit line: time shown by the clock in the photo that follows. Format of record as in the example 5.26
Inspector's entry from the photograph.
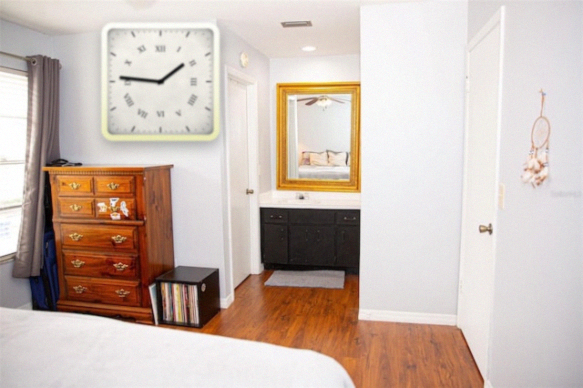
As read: 1.46
